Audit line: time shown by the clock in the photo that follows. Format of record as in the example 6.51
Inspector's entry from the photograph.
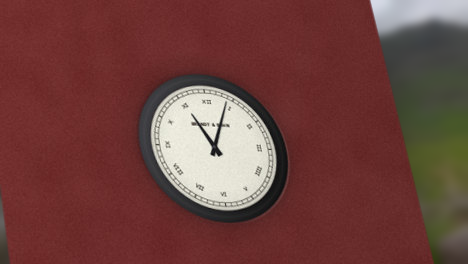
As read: 11.04
